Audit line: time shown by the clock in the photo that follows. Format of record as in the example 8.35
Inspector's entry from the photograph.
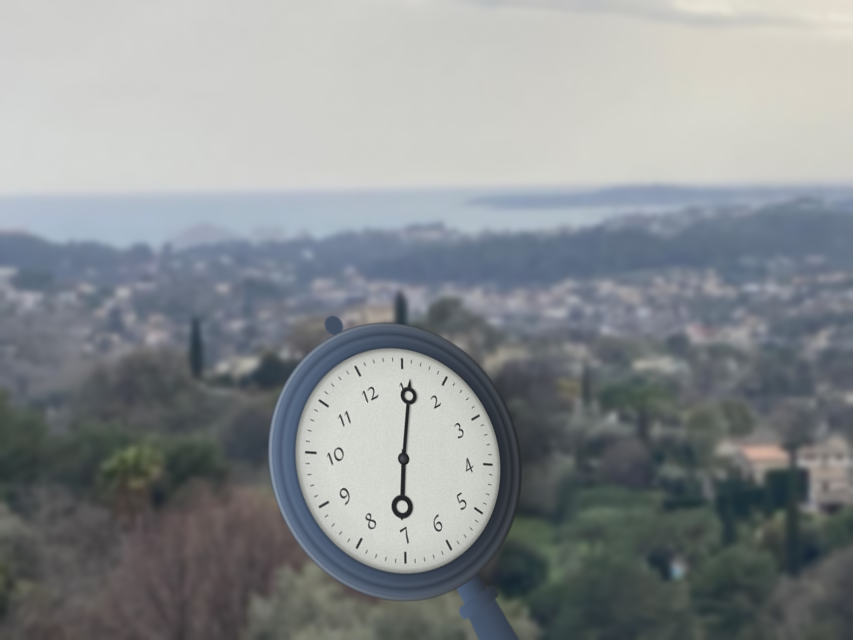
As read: 7.06
